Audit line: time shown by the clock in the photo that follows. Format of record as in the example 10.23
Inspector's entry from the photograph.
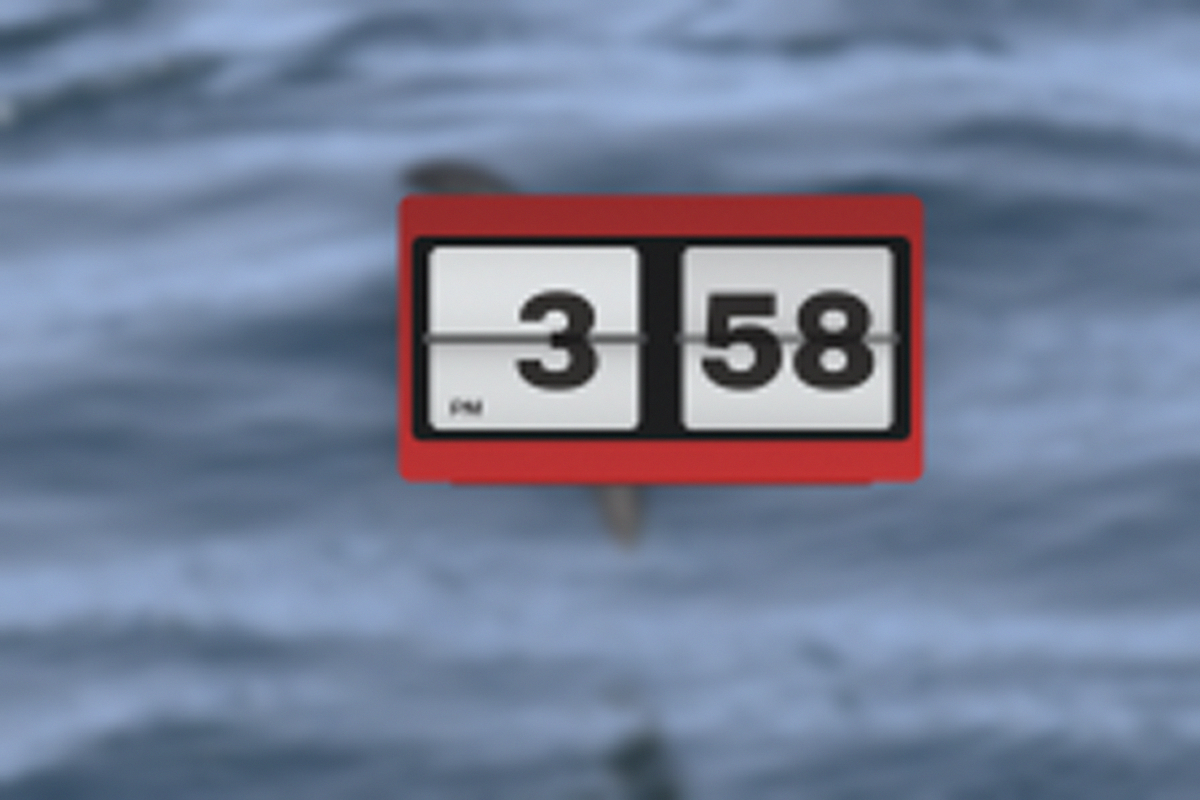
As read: 3.58
